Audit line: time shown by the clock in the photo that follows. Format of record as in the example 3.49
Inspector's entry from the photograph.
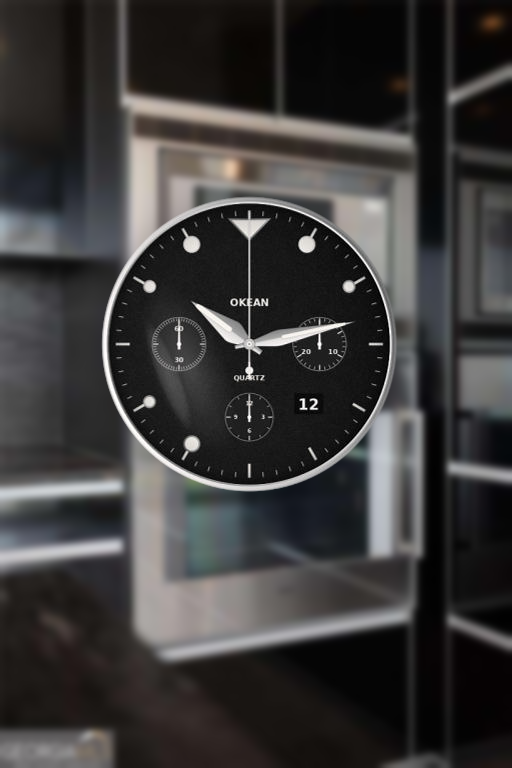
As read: 10.13
